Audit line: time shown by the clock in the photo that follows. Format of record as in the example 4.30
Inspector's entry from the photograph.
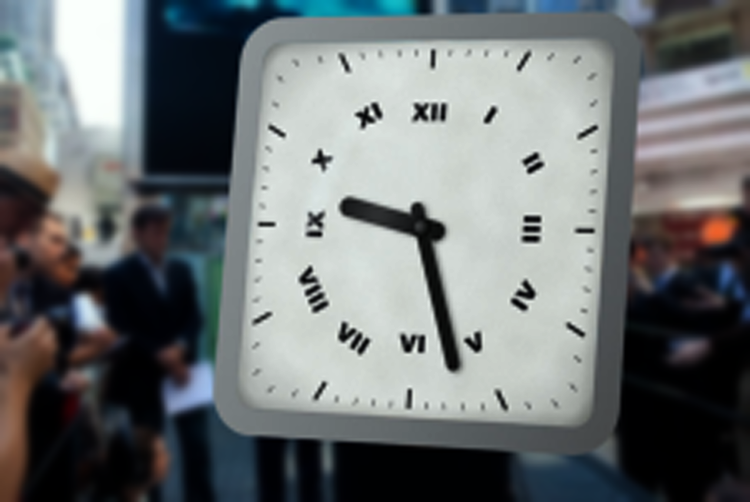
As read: 9.27
